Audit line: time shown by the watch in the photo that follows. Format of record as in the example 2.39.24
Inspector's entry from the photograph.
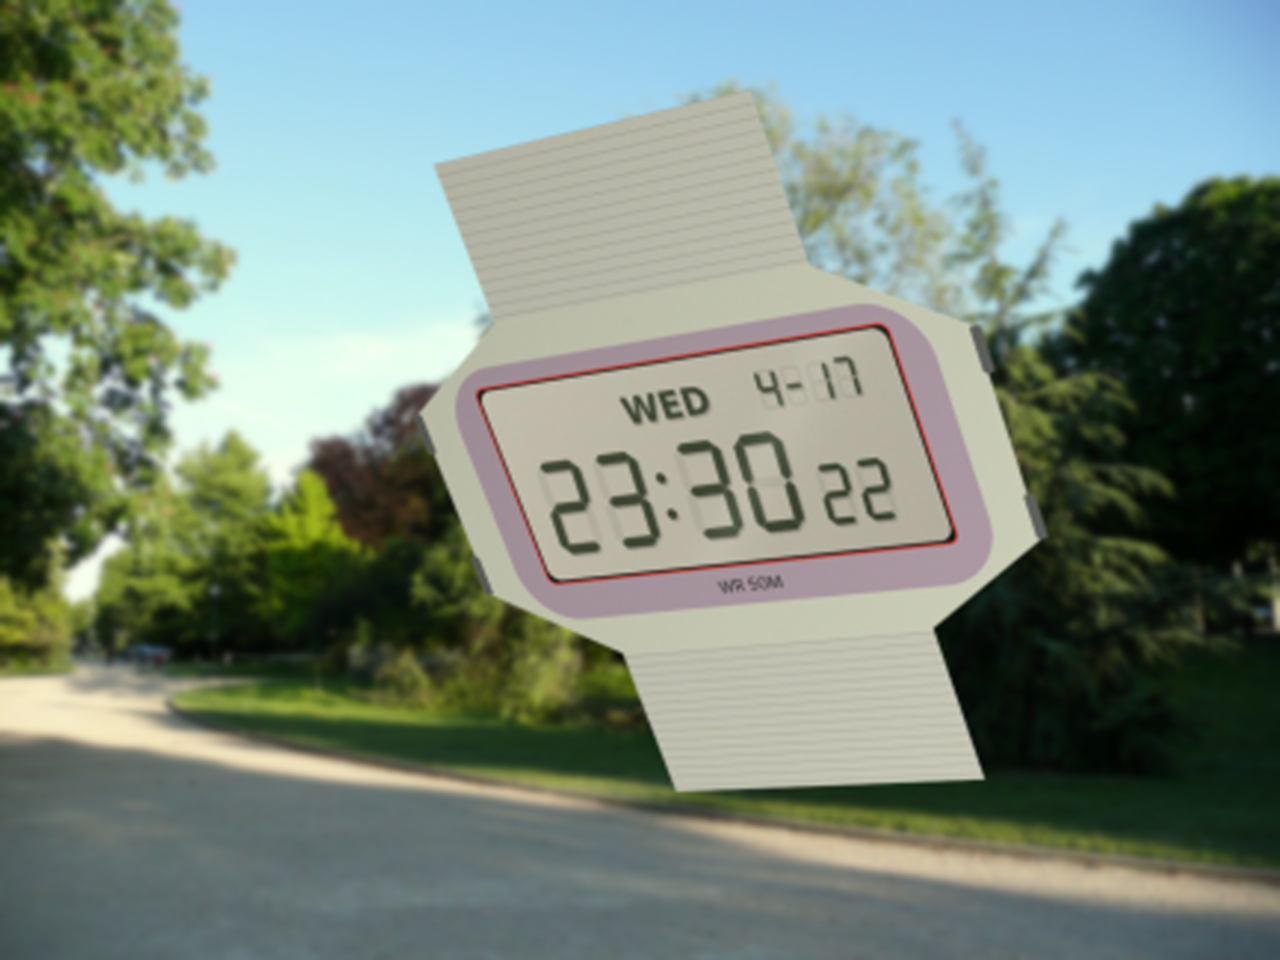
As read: 23.30.22
